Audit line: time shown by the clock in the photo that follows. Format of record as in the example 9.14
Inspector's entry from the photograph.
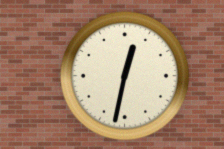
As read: 12.32
